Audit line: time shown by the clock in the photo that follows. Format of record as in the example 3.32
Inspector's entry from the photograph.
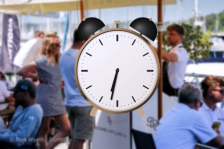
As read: 6.32
